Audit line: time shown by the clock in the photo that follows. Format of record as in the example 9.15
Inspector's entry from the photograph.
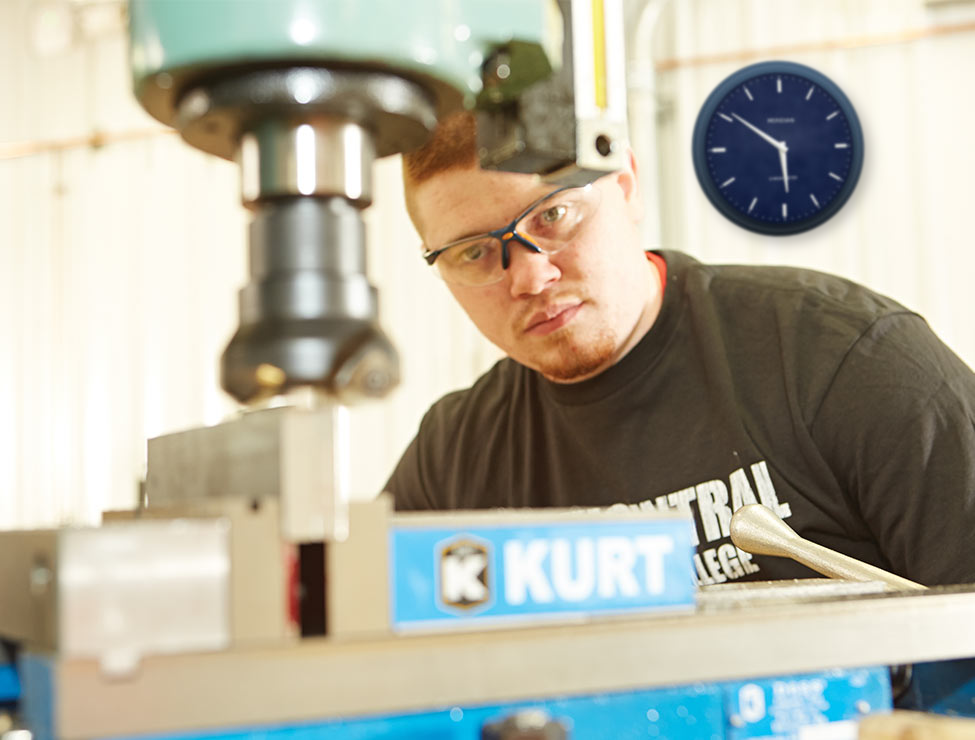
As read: 5.51
